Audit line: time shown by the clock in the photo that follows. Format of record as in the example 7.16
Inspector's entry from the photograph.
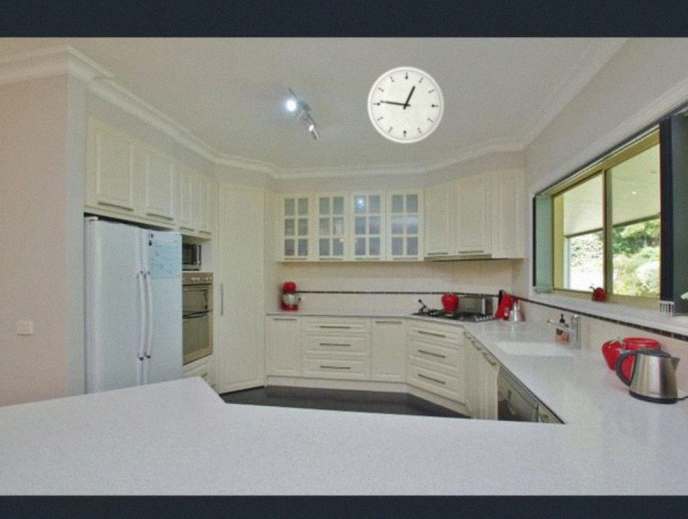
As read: 12.46
